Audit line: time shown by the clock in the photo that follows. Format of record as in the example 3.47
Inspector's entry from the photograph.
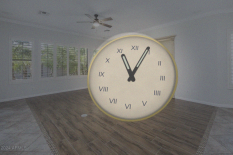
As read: 11.04
